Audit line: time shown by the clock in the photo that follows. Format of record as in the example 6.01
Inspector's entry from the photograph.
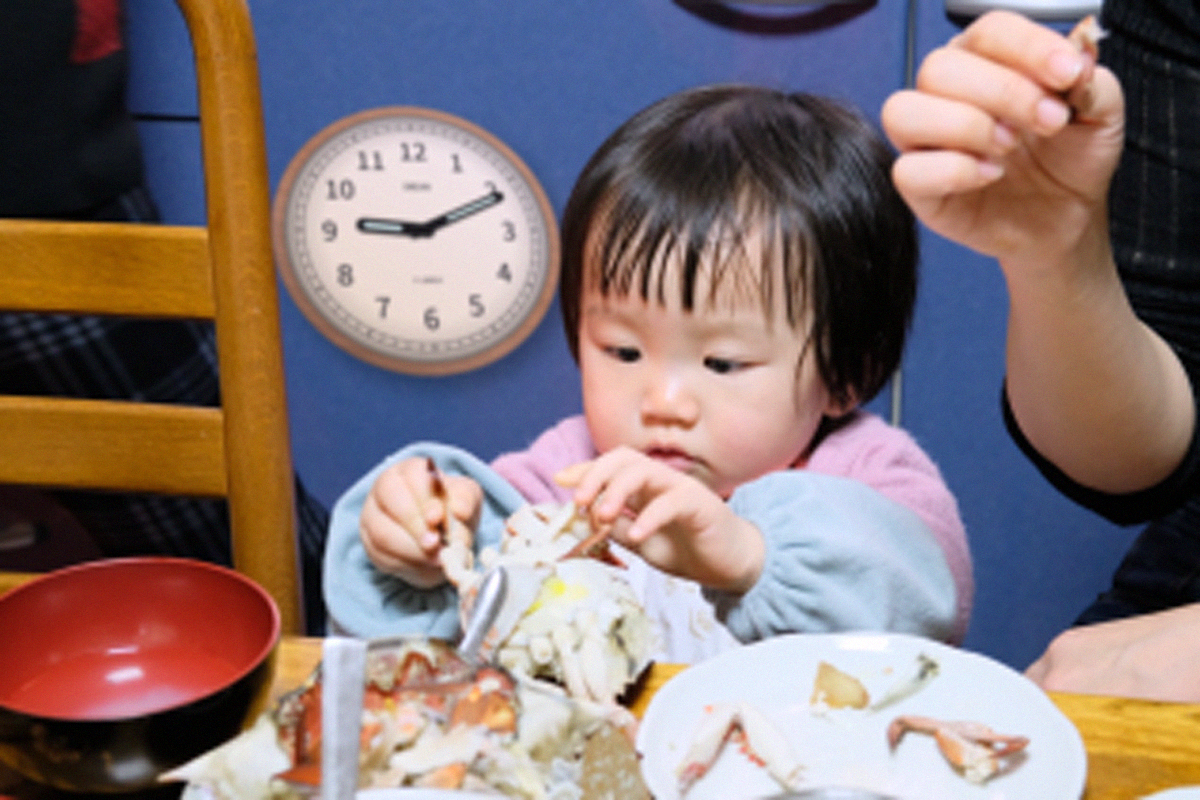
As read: 9.11
